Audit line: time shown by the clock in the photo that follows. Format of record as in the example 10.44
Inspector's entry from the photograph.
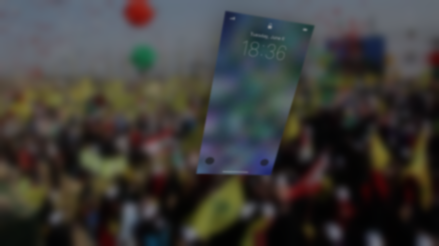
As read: 18.36
